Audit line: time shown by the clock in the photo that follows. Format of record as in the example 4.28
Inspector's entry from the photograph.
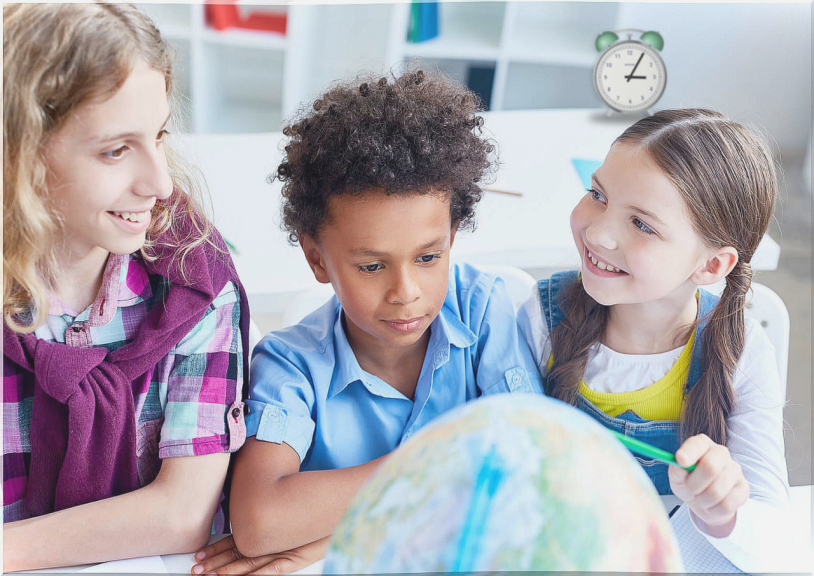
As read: 3.05
